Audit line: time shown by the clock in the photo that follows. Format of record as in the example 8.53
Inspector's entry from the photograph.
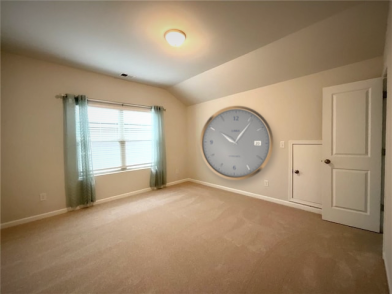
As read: 10.06
